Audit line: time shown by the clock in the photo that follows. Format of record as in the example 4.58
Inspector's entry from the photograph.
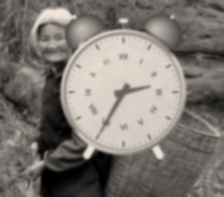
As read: 2.35
